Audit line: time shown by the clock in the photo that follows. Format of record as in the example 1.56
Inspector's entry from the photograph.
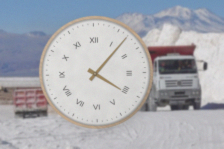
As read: 4.07
